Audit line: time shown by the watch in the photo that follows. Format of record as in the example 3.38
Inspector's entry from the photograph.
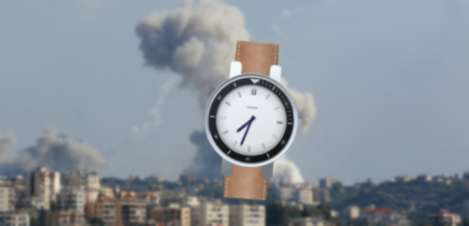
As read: 7.33
